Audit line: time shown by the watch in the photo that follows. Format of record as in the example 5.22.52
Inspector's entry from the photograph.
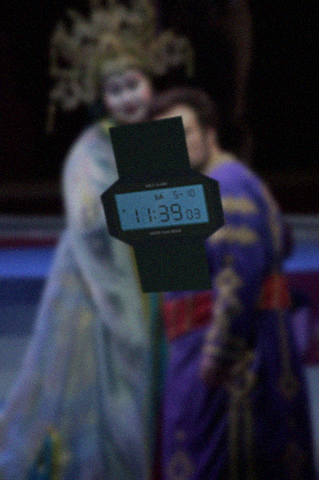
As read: 11.39.03
